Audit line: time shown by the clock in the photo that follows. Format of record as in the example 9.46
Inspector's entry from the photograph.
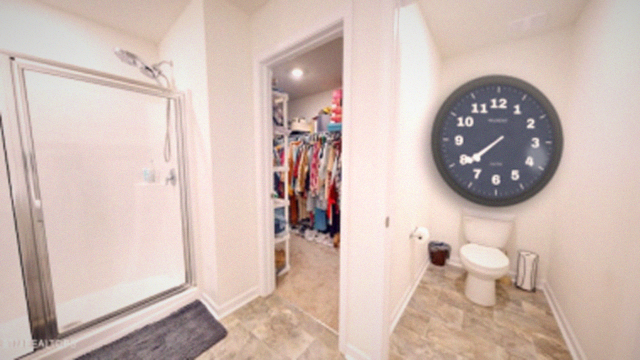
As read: 7.39
